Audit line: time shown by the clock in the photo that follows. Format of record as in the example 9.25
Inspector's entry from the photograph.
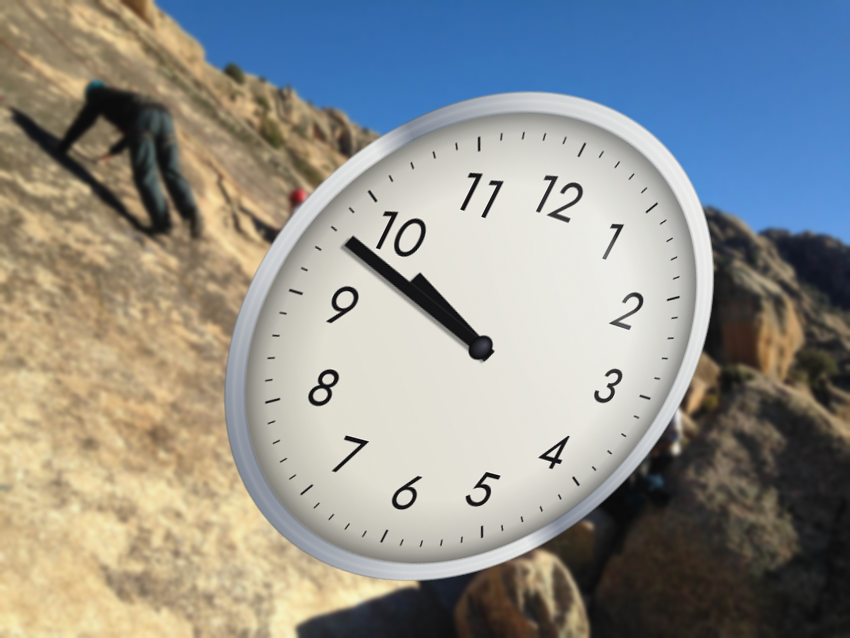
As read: 9.48
